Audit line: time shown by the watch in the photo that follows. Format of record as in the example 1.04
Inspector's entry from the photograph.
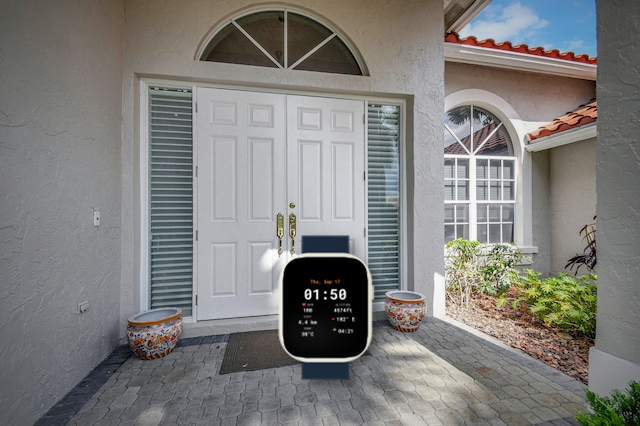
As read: 1.50
